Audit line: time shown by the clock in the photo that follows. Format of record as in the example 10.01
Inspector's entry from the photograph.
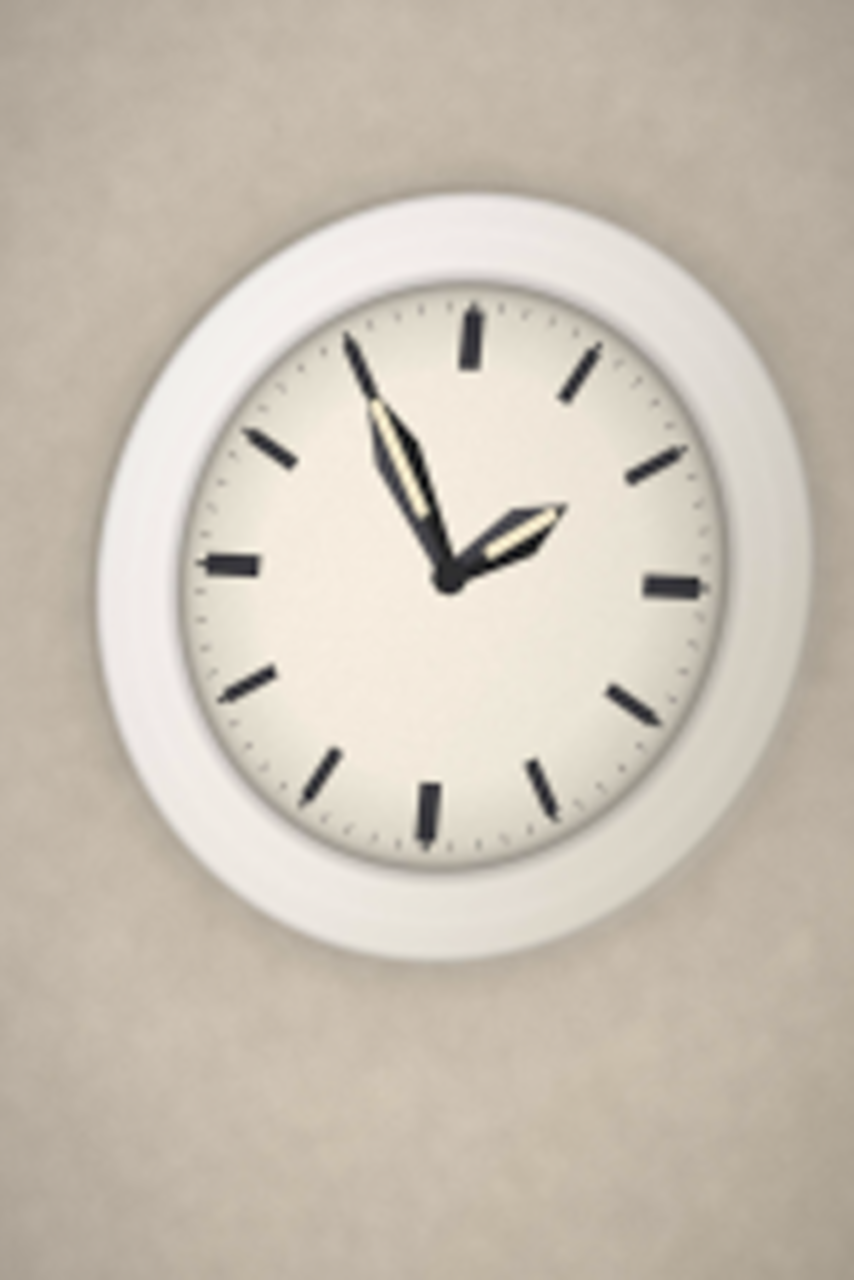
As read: 1.55
